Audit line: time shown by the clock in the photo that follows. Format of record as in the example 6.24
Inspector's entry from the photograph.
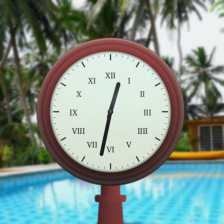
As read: 12.32
